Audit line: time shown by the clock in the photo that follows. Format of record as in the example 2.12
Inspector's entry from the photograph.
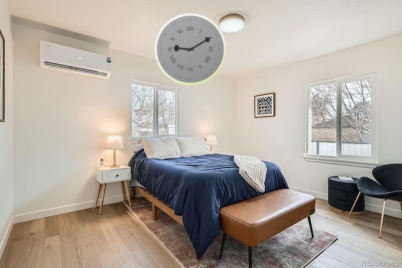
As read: 9.10
